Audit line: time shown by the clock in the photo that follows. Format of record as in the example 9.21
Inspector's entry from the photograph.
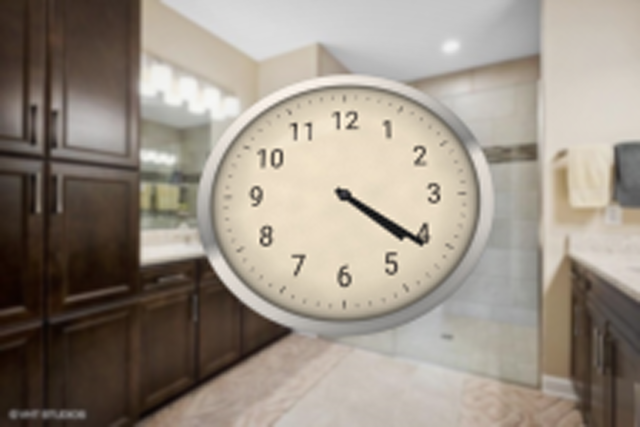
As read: 4.21
